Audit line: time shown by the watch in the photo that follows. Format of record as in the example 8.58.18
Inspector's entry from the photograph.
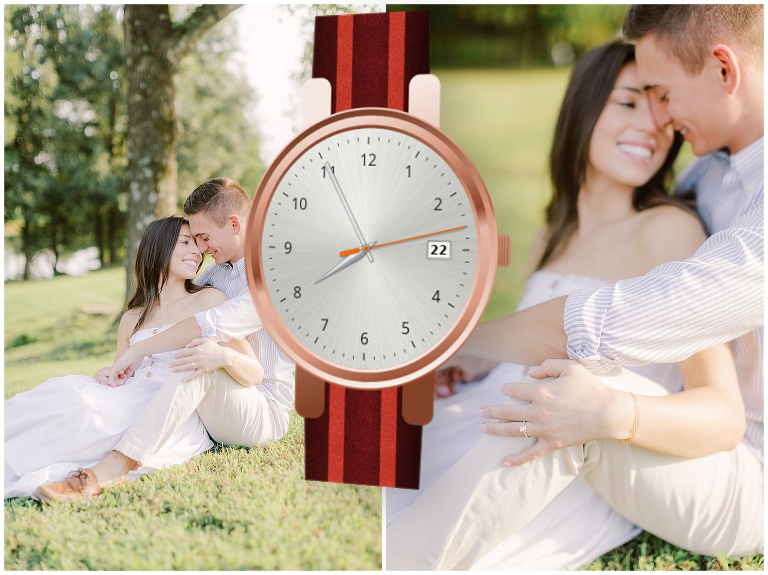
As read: 7.55.13
